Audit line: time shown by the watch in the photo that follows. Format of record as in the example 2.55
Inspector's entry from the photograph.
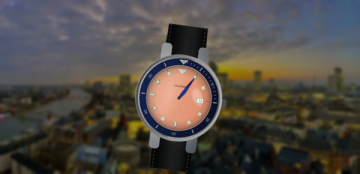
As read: 1.05
